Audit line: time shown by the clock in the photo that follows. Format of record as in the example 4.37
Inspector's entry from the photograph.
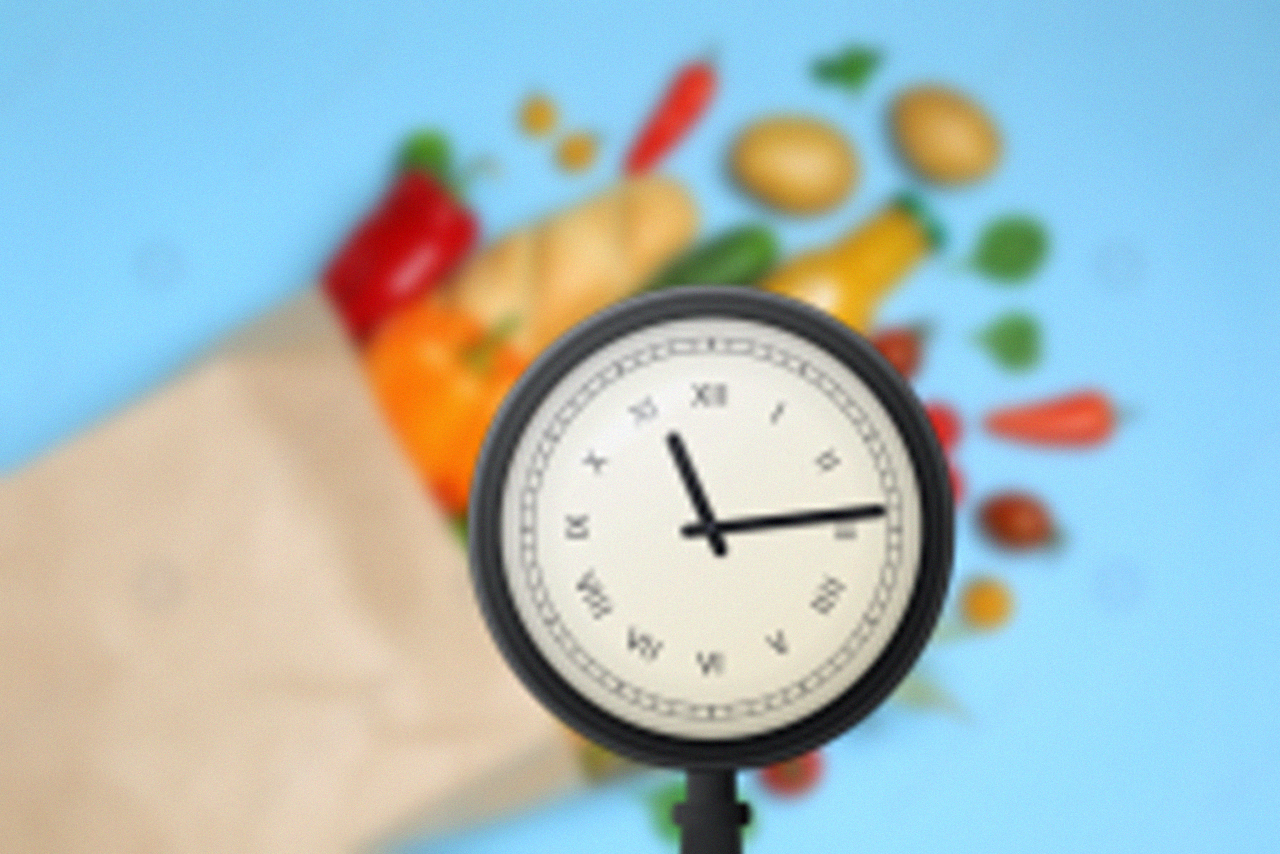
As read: 11.14
